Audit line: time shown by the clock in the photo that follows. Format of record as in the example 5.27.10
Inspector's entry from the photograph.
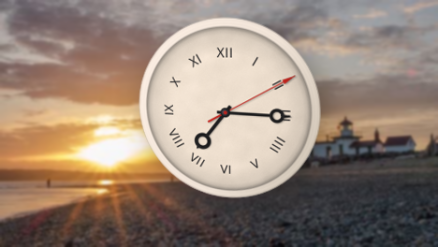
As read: 7.15.10
